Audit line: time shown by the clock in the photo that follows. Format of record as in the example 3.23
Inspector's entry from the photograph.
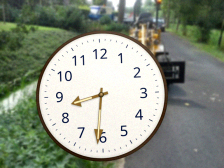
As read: 8.31
